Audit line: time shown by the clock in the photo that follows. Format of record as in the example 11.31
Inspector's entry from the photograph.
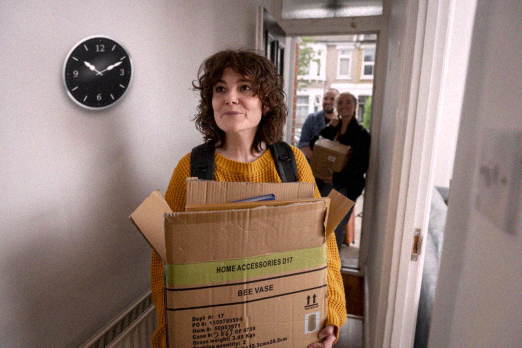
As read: 10.11
